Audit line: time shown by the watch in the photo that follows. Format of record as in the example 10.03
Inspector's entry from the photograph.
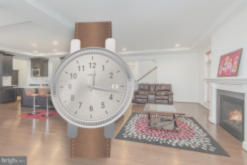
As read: 12.17
